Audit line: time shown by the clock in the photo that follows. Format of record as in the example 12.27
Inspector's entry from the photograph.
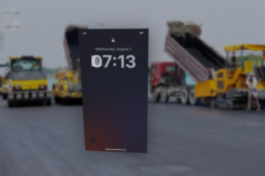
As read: 7.13
